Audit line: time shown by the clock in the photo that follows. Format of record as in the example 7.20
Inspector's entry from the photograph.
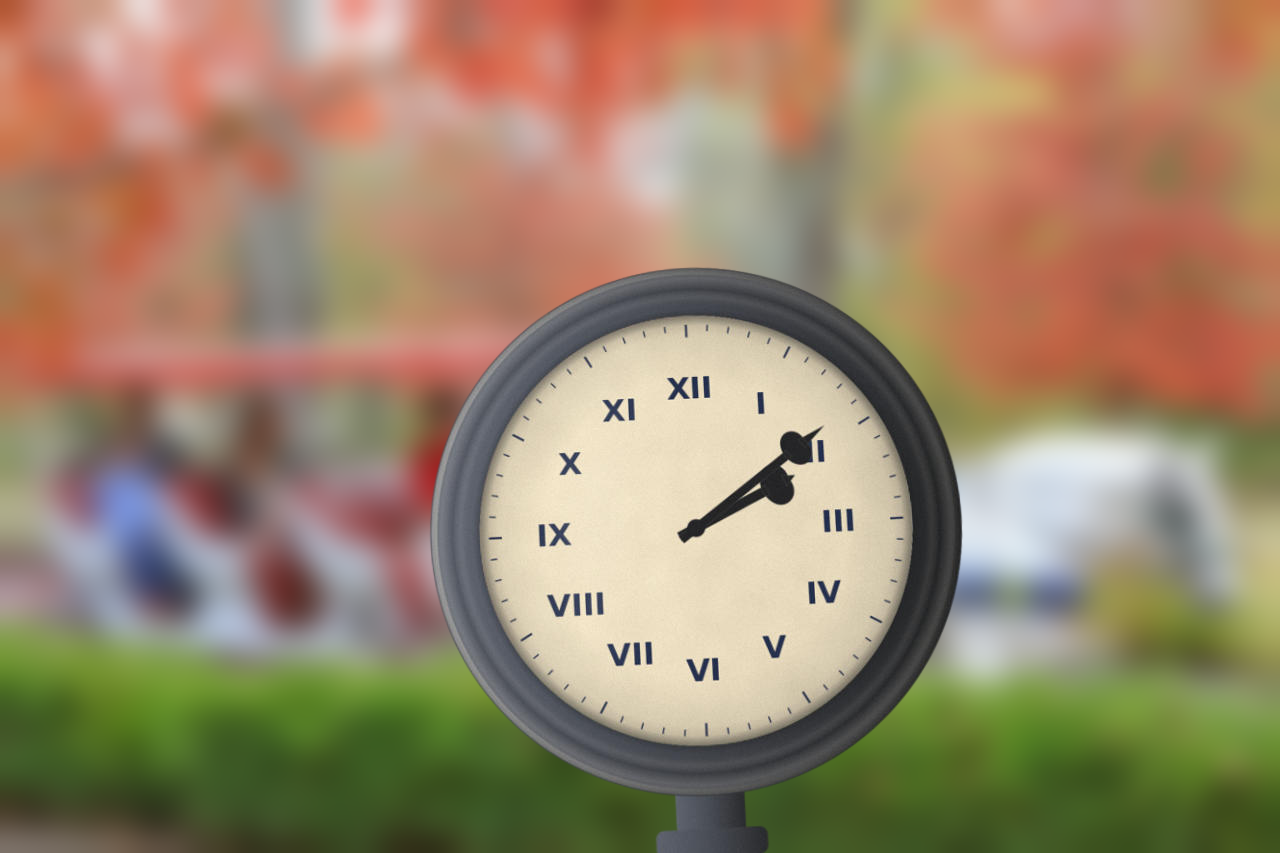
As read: 2.09
